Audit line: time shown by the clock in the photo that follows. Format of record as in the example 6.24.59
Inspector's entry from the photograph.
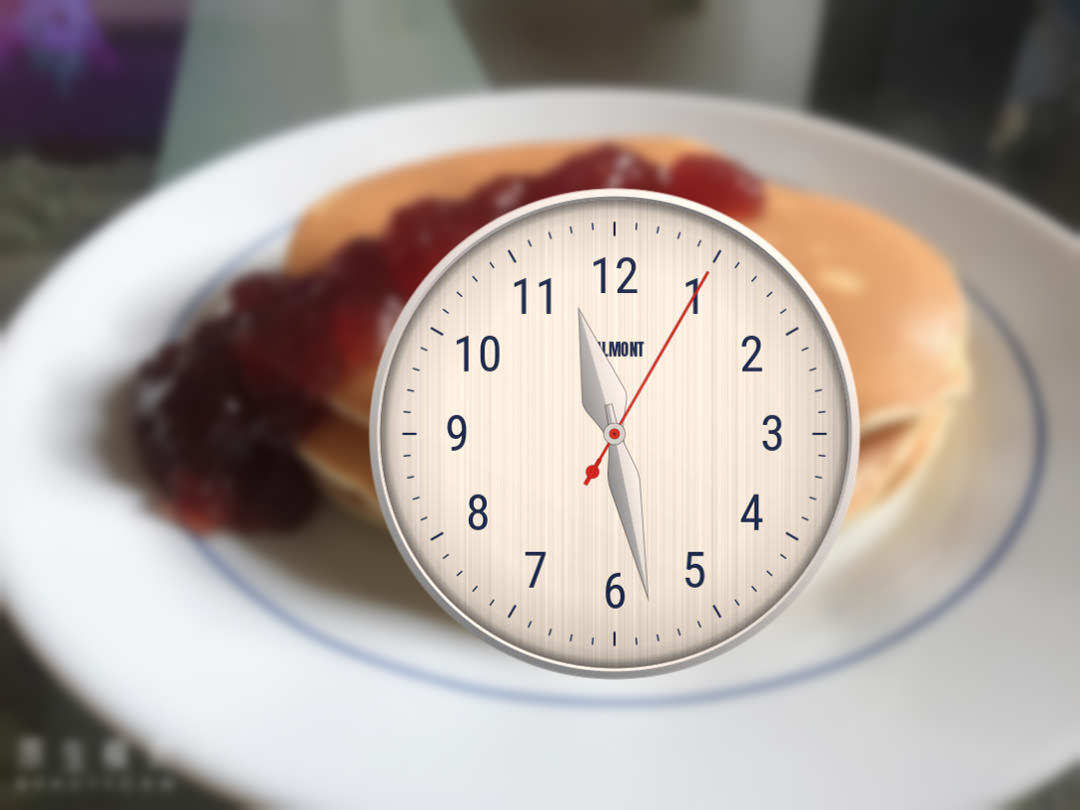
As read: 11.28.05
